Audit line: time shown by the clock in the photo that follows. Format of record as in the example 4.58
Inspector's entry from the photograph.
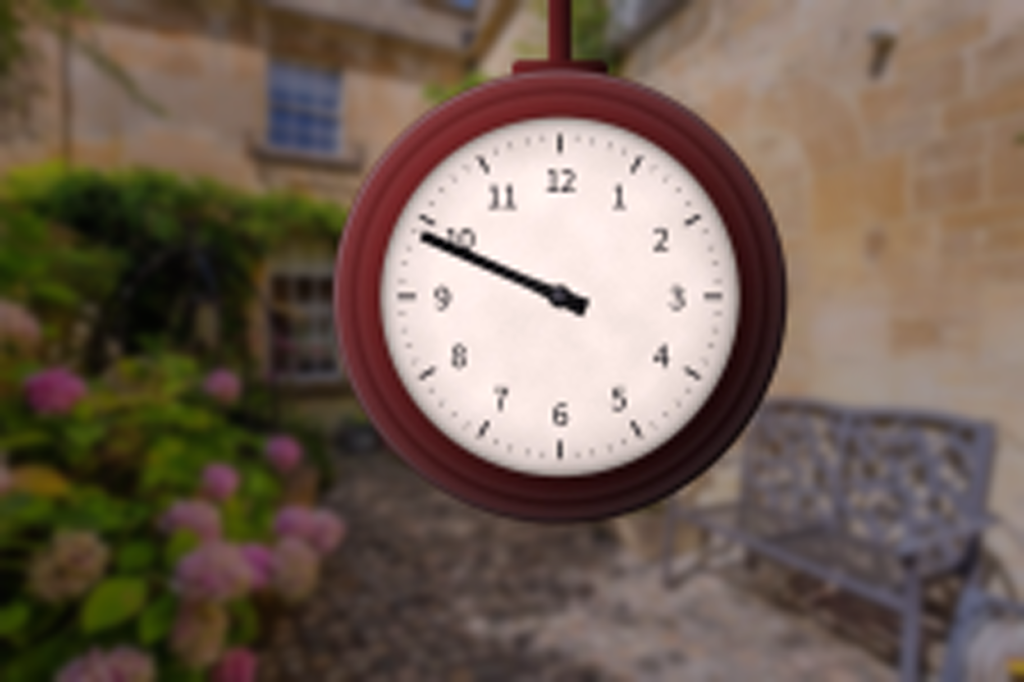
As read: 9.49
